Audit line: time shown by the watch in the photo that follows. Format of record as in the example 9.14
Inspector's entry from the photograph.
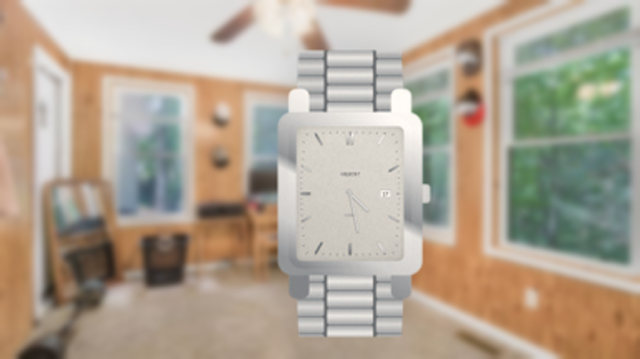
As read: 4.28
